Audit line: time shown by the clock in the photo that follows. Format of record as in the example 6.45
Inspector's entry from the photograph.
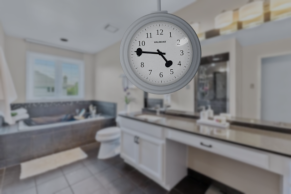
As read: 4.46
